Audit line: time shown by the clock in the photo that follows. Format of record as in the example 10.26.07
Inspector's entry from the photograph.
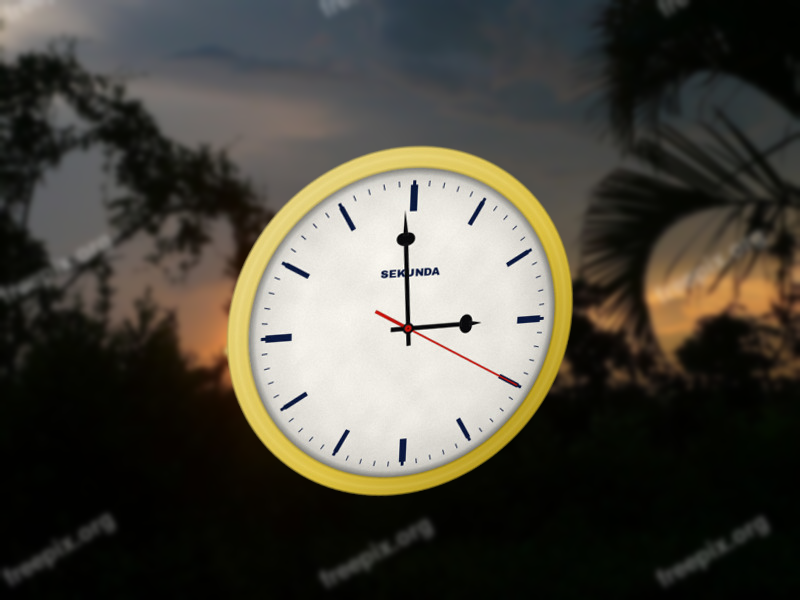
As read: 2.59.20
